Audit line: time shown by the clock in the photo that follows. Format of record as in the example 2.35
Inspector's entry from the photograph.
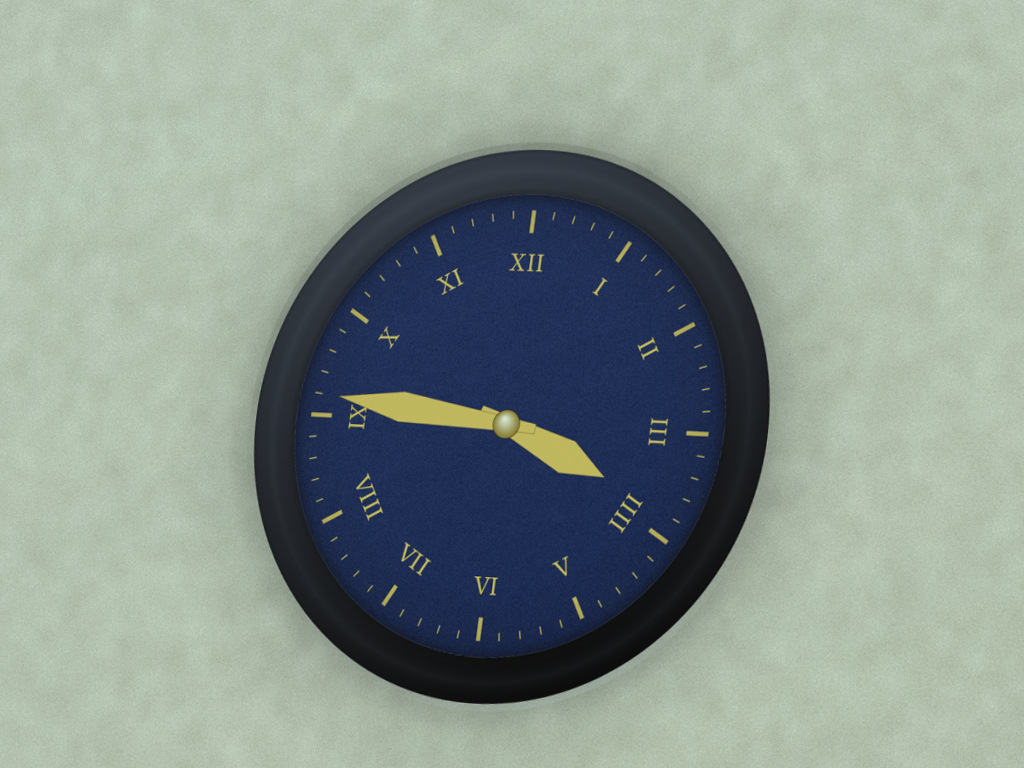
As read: 3.46
